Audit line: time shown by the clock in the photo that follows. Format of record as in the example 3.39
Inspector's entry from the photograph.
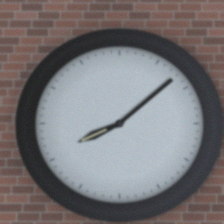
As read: 8.08
